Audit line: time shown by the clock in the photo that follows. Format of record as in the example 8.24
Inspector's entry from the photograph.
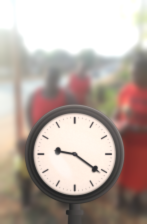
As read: 9.21
